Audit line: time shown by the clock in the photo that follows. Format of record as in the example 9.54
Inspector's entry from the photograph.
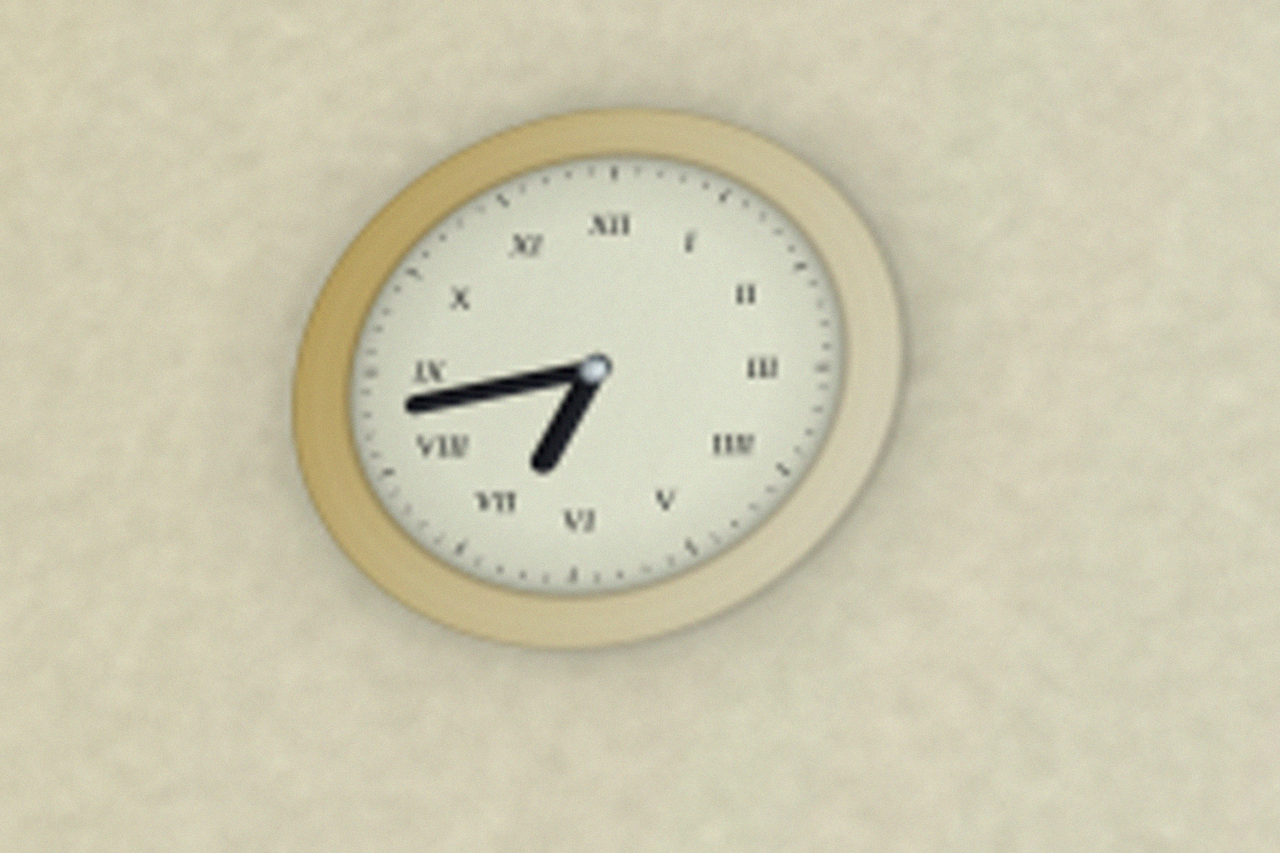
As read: 6.43
